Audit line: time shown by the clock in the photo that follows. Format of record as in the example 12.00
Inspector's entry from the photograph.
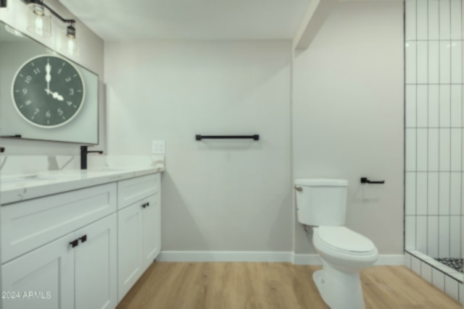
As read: 4.00
